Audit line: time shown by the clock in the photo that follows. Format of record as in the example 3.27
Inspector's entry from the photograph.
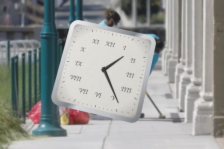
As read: 1.24
